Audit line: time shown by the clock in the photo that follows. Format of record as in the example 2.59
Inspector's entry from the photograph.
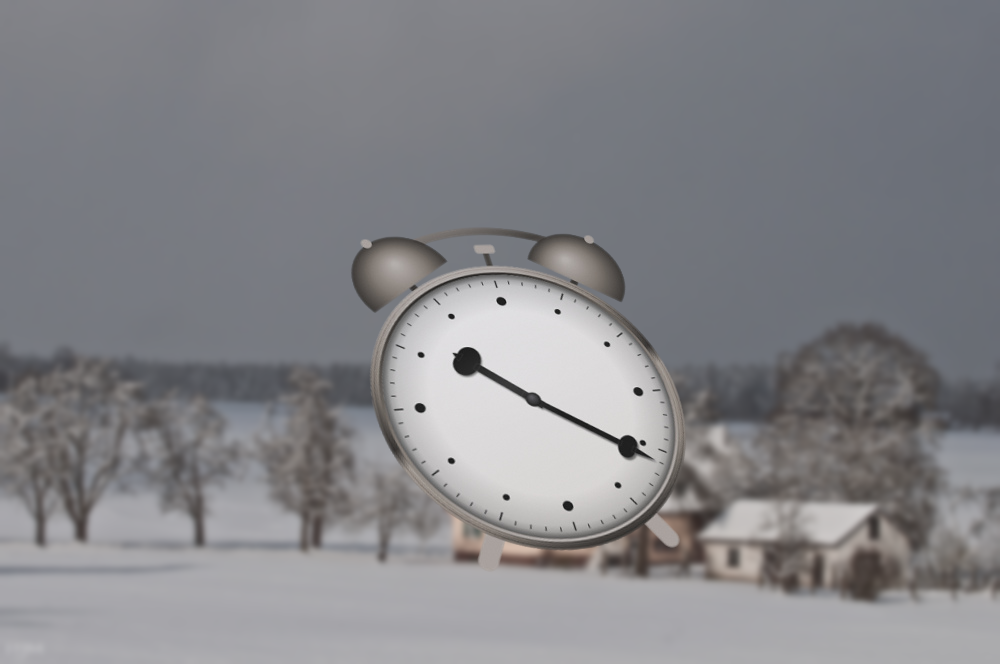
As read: 10.21
